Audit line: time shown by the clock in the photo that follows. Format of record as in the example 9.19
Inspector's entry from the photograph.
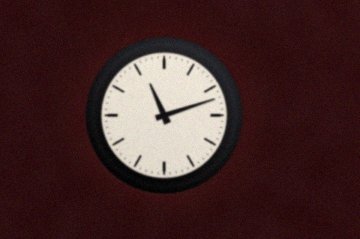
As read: 11.12
